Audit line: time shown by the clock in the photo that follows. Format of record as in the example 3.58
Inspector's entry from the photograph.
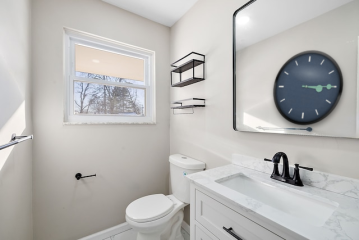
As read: 3.15
